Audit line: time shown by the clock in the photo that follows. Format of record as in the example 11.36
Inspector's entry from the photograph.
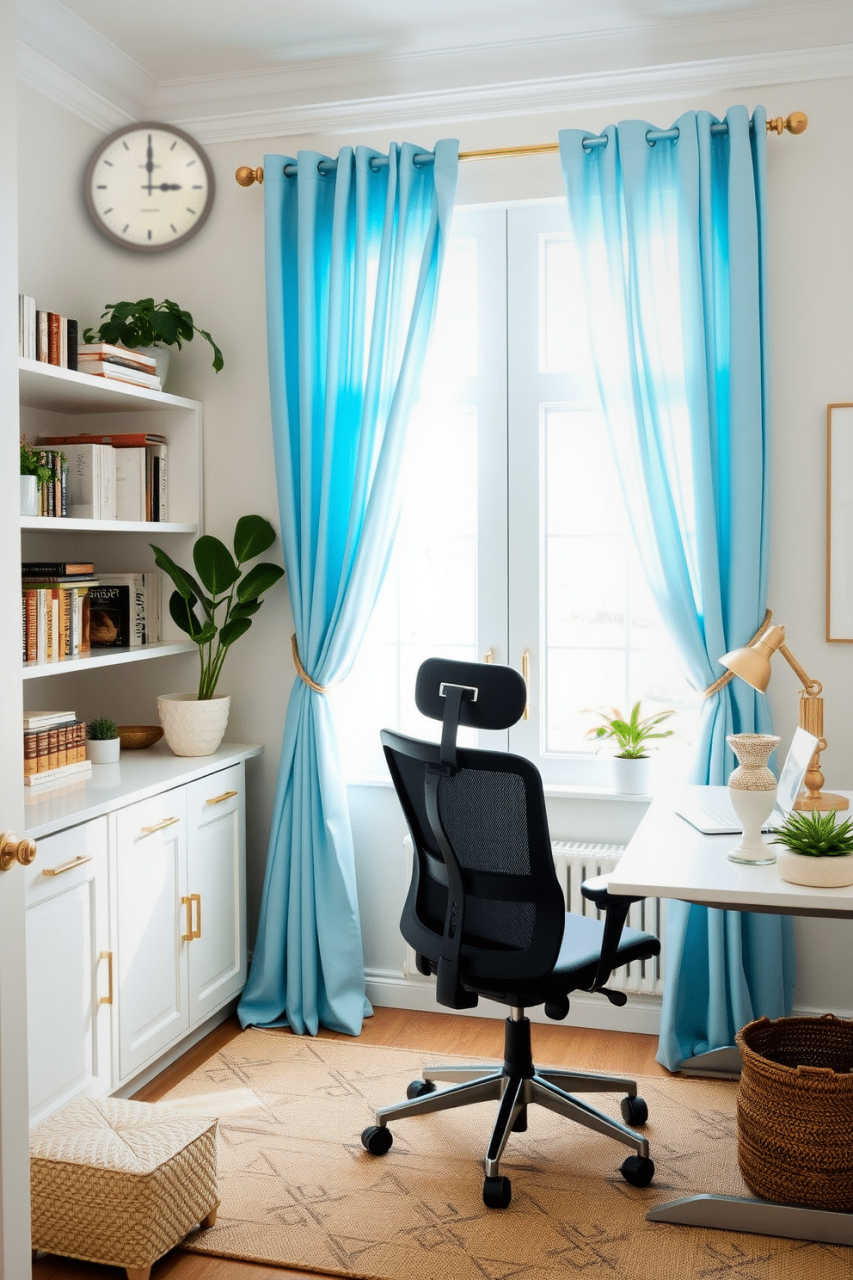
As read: 3.00
